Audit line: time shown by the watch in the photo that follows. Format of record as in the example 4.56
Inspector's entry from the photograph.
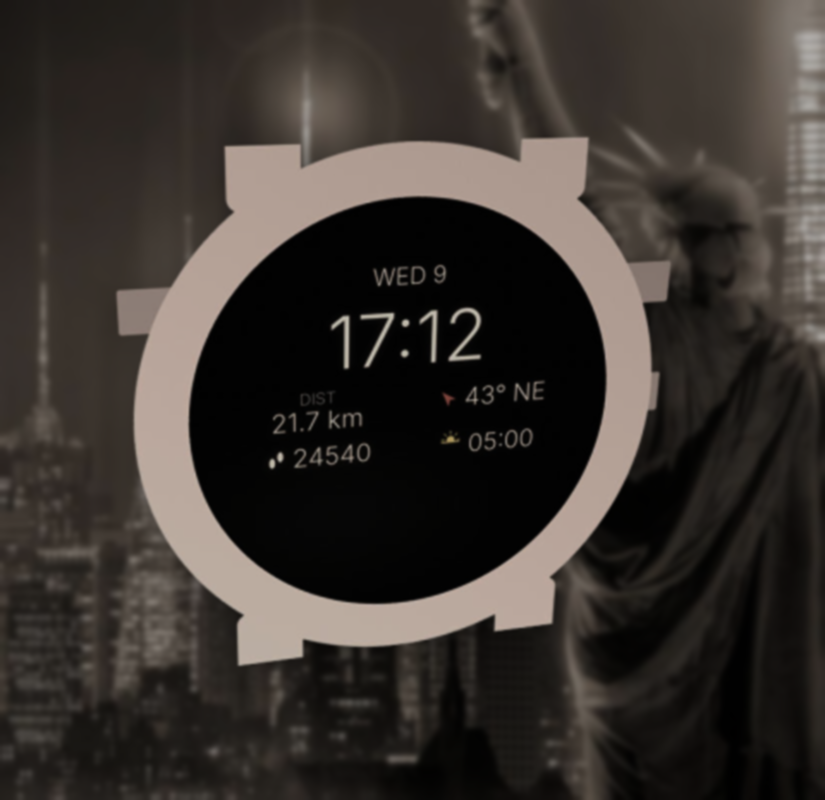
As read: 17.12
